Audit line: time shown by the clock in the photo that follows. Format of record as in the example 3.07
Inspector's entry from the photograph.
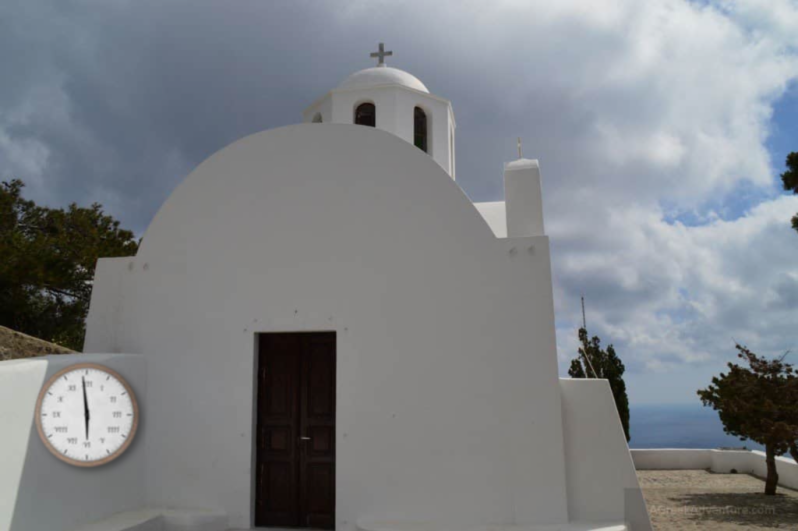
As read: 5.59
